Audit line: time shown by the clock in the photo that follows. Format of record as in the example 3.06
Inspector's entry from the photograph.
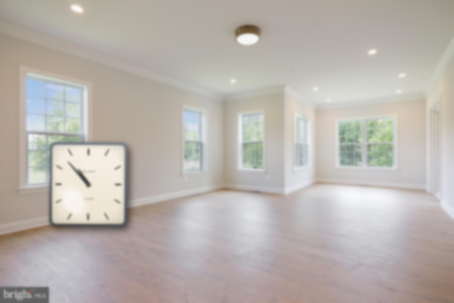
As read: 10.53
